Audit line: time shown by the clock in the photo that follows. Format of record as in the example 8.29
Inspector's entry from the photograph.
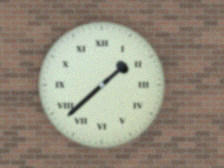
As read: 1.38
